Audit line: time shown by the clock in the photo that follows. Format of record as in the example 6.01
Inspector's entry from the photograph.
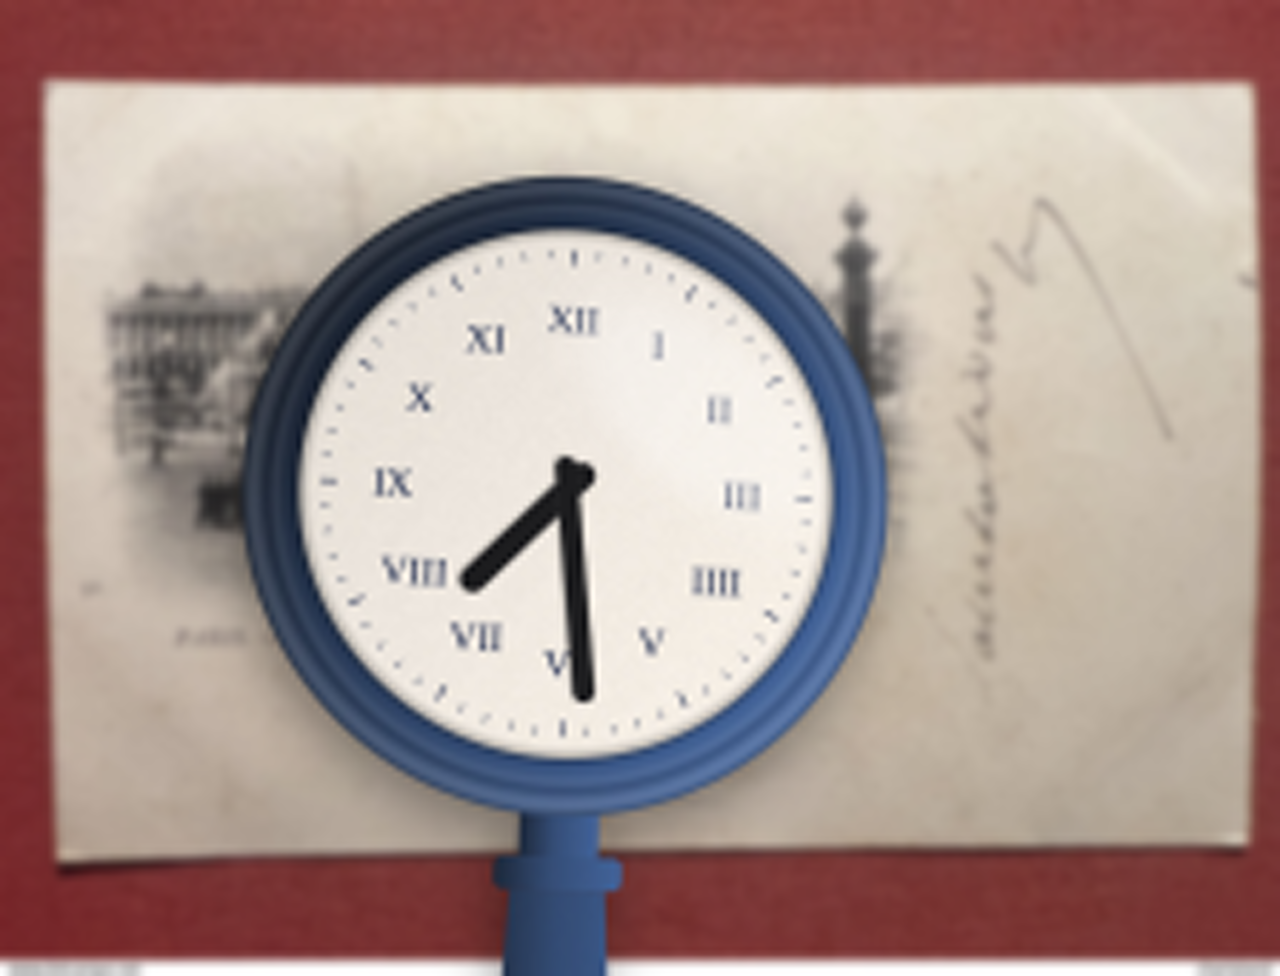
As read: 7.29
